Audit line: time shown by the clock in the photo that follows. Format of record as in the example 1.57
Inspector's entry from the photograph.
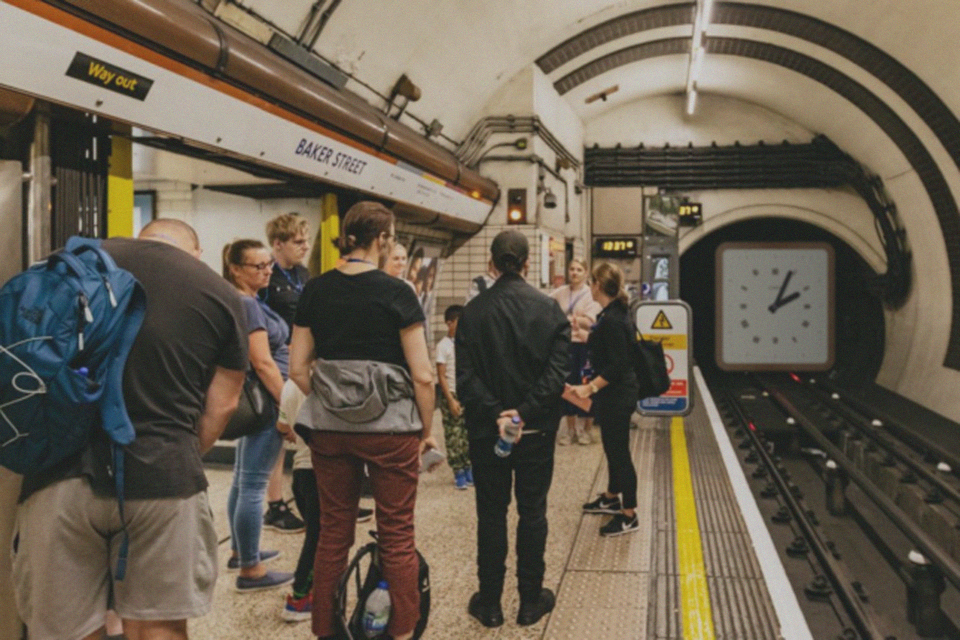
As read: 2.04
